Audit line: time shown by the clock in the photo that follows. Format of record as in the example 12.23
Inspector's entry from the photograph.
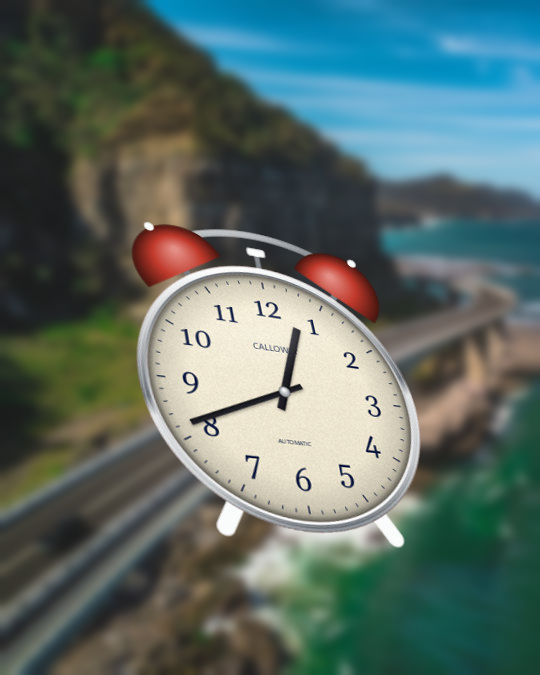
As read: 12.41
